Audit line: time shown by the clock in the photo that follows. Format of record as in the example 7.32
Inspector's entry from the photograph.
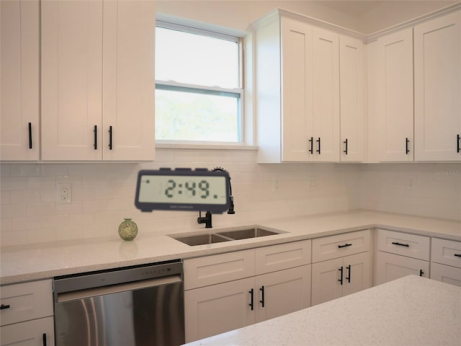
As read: 2.49
